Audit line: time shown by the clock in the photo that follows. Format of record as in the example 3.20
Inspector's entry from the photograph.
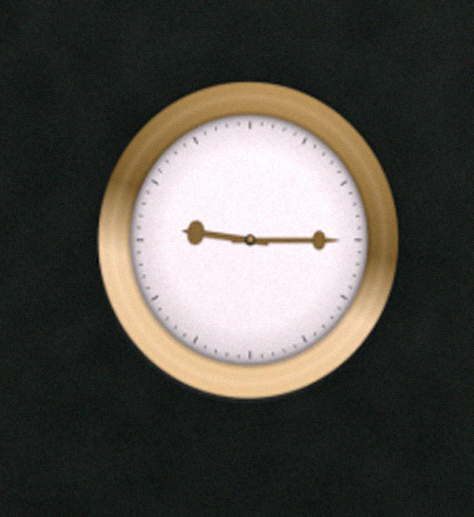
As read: 9.15
